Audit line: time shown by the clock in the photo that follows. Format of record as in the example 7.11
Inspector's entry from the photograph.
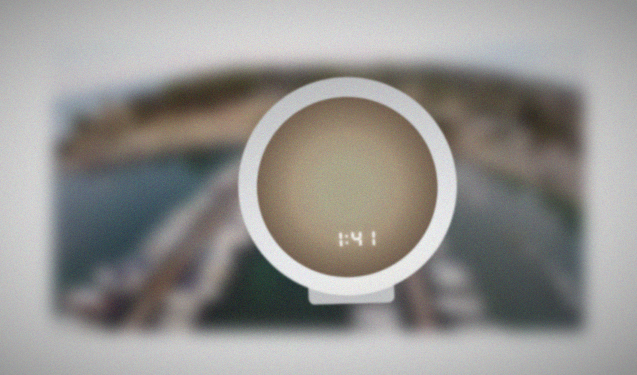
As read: 1.41
